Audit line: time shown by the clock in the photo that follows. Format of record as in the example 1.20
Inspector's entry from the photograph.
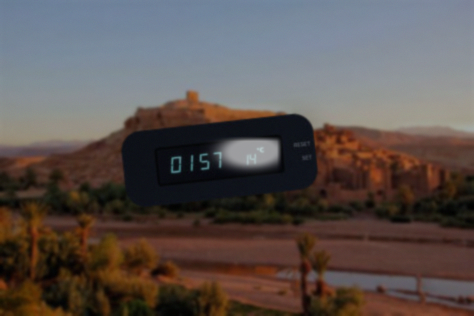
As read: 1.57
